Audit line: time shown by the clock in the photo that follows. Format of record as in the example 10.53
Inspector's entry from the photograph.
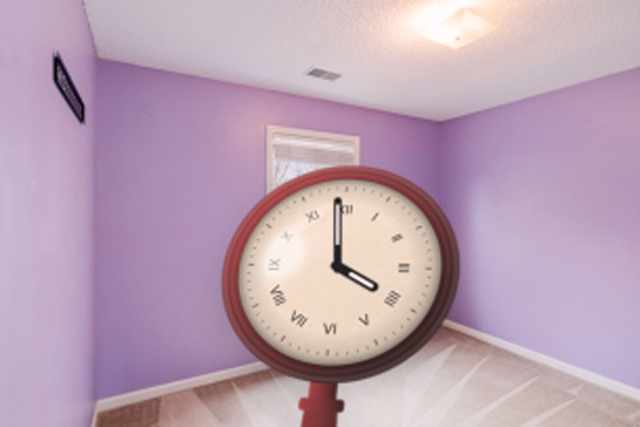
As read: 3.59
